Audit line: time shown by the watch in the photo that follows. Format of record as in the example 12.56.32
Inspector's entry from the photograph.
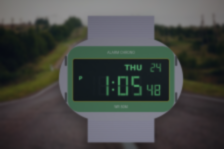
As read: 1.05.48
